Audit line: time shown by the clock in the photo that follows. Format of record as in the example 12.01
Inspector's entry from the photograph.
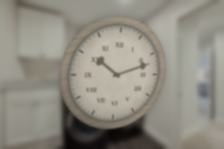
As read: 10.12
